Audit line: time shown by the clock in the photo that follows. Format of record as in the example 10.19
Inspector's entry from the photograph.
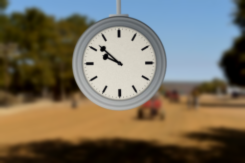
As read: 9.52
